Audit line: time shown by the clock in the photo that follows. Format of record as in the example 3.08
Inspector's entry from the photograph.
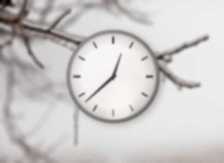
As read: 12.38
